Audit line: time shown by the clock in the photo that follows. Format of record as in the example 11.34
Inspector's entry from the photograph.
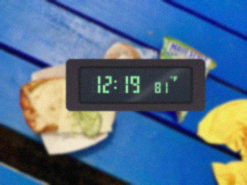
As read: 12.19
